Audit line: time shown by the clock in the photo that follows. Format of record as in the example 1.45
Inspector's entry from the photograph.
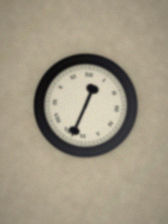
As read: 12.33
